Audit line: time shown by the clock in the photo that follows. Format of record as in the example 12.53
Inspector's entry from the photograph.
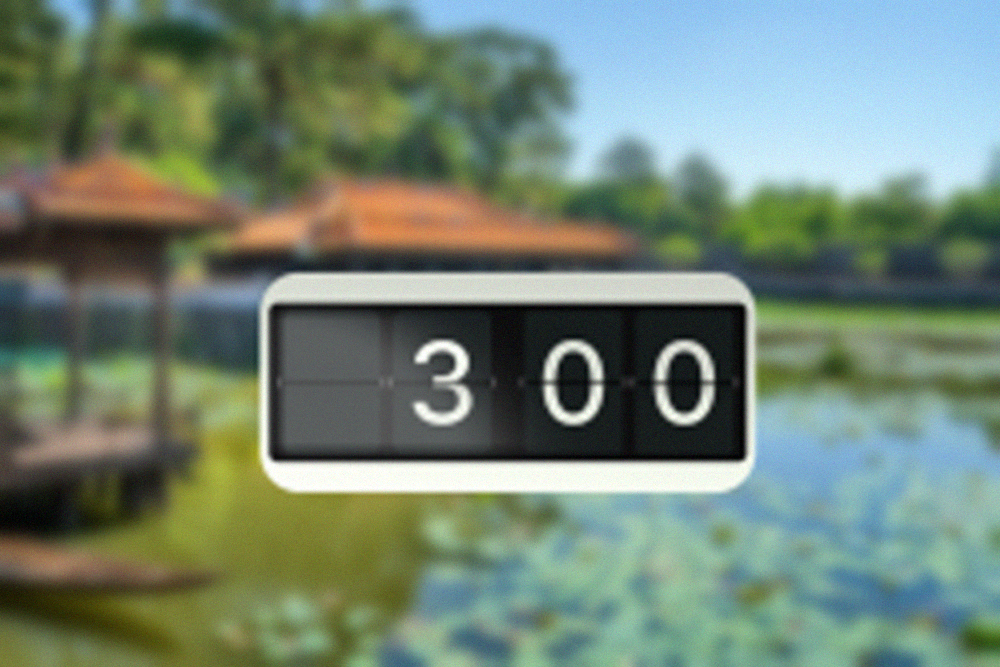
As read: 3.00
